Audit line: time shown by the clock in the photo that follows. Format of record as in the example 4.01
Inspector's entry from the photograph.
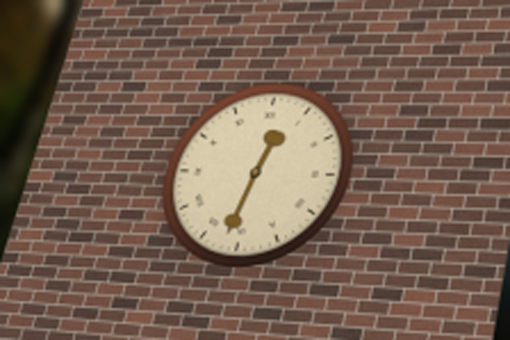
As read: 12.32
